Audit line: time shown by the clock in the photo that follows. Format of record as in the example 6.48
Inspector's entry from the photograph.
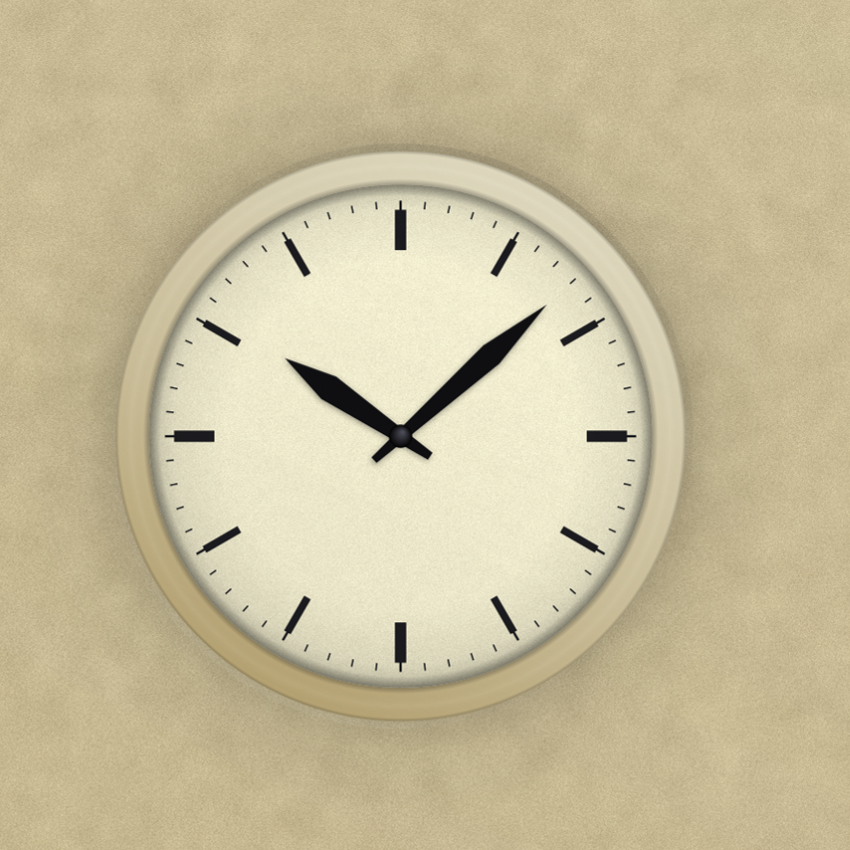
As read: 10.08
